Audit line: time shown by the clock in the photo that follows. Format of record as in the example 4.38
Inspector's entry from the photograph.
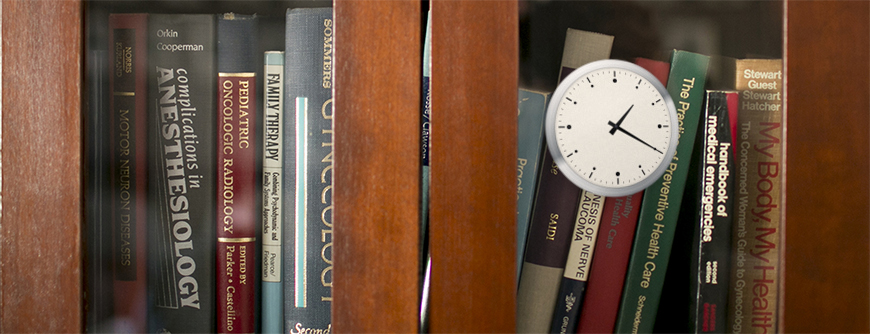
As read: 1.20
